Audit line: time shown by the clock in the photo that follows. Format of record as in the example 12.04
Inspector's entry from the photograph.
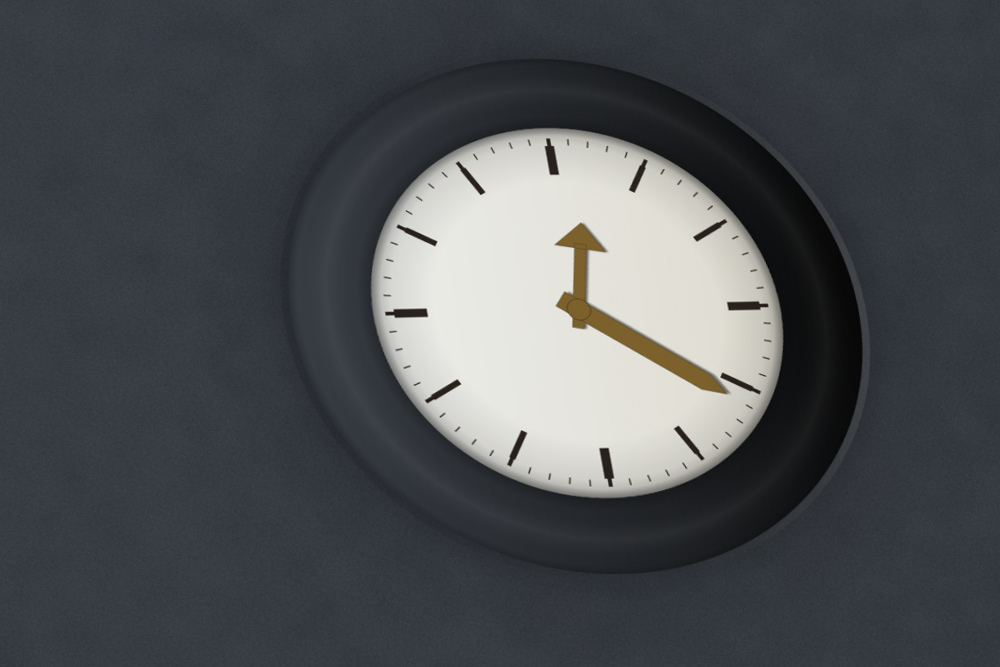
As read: 12.21
